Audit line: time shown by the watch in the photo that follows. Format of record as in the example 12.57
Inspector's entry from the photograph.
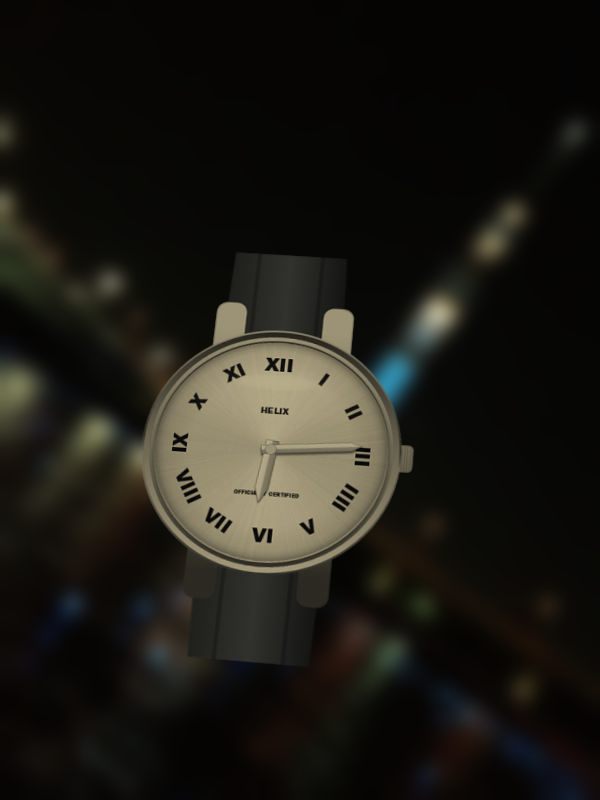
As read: 6.14
